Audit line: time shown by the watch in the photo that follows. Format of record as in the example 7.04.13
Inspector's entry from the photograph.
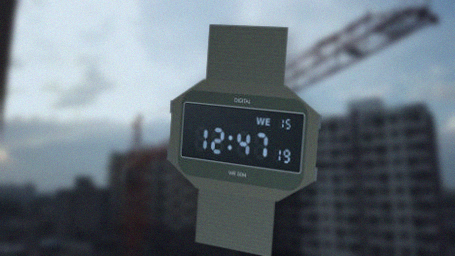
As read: 12.47.19
